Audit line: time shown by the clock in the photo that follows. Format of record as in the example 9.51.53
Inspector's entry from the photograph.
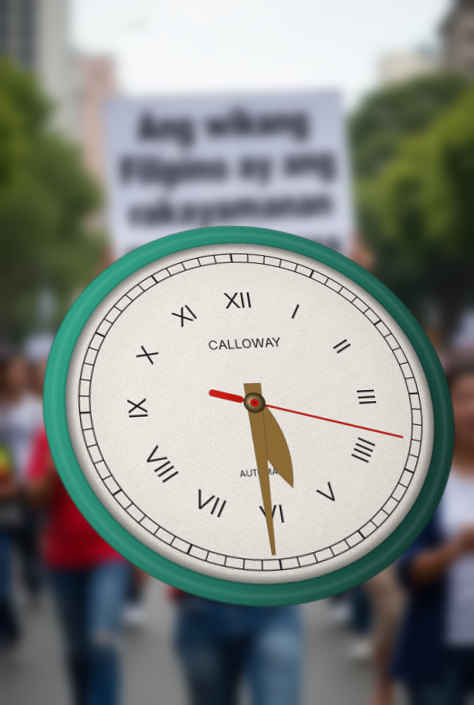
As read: 5.30.18
